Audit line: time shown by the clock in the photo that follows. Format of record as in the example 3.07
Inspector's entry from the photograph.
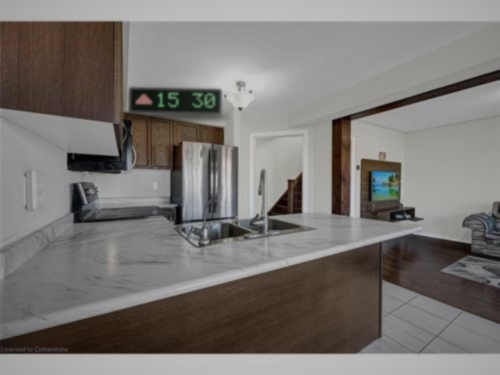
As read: 15.30
